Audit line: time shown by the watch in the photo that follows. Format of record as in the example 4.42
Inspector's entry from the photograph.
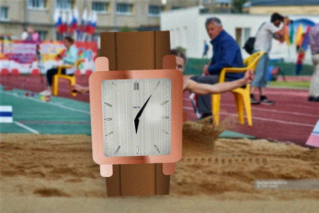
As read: 6.05
